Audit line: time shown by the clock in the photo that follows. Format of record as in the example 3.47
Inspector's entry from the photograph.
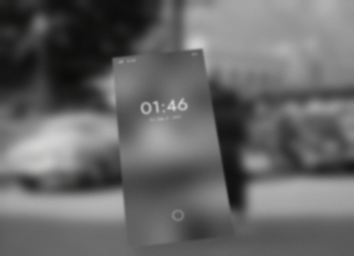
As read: 1.46
